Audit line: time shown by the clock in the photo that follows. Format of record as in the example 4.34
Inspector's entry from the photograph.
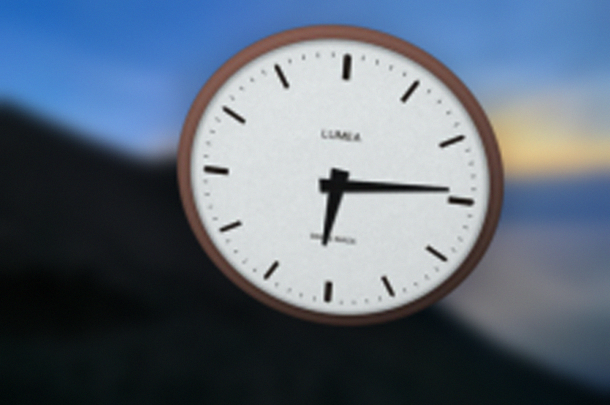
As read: 6.14
